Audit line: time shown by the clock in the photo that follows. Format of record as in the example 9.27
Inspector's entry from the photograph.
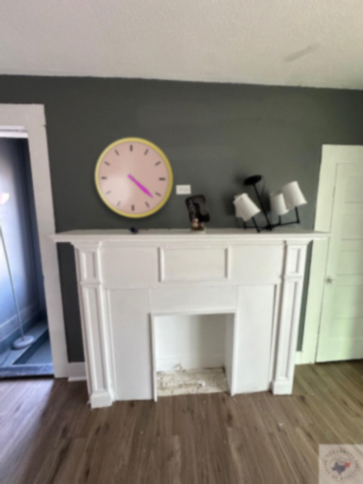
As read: 4.22
